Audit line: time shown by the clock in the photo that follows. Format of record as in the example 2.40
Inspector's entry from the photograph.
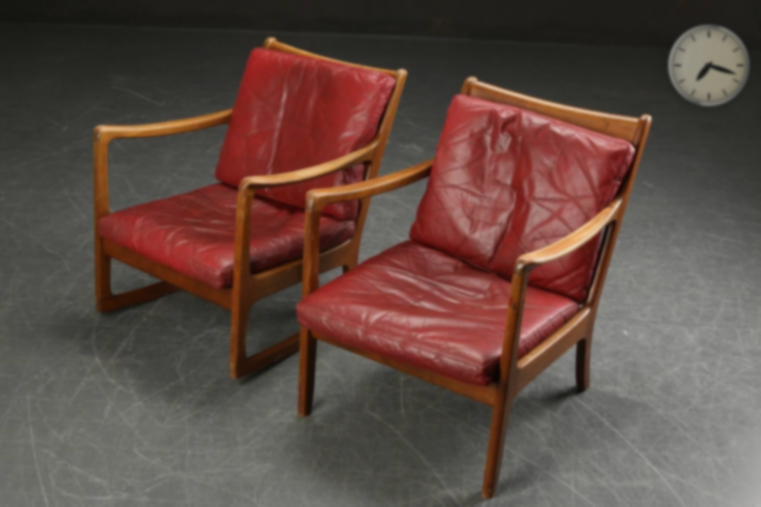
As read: 7.18
